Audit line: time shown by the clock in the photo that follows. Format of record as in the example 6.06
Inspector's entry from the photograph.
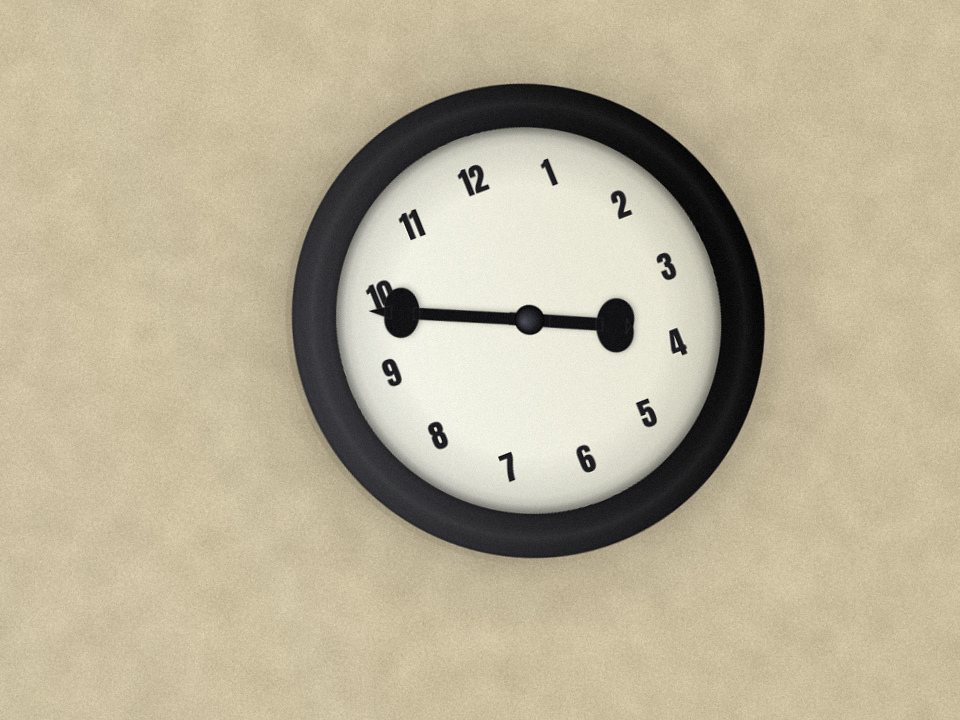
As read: 3.49
